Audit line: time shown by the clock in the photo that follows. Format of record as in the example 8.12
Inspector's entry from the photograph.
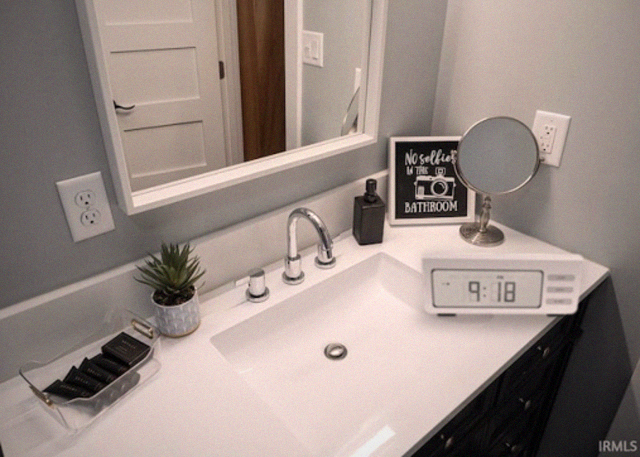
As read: 9.18
